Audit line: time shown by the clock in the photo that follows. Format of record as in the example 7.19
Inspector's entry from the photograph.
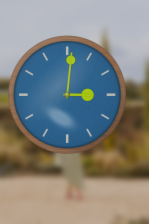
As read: 3.01
